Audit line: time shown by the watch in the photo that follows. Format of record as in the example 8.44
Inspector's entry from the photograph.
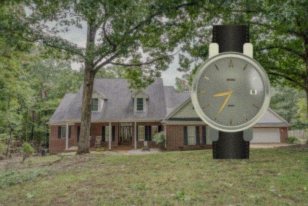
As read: 8.35
